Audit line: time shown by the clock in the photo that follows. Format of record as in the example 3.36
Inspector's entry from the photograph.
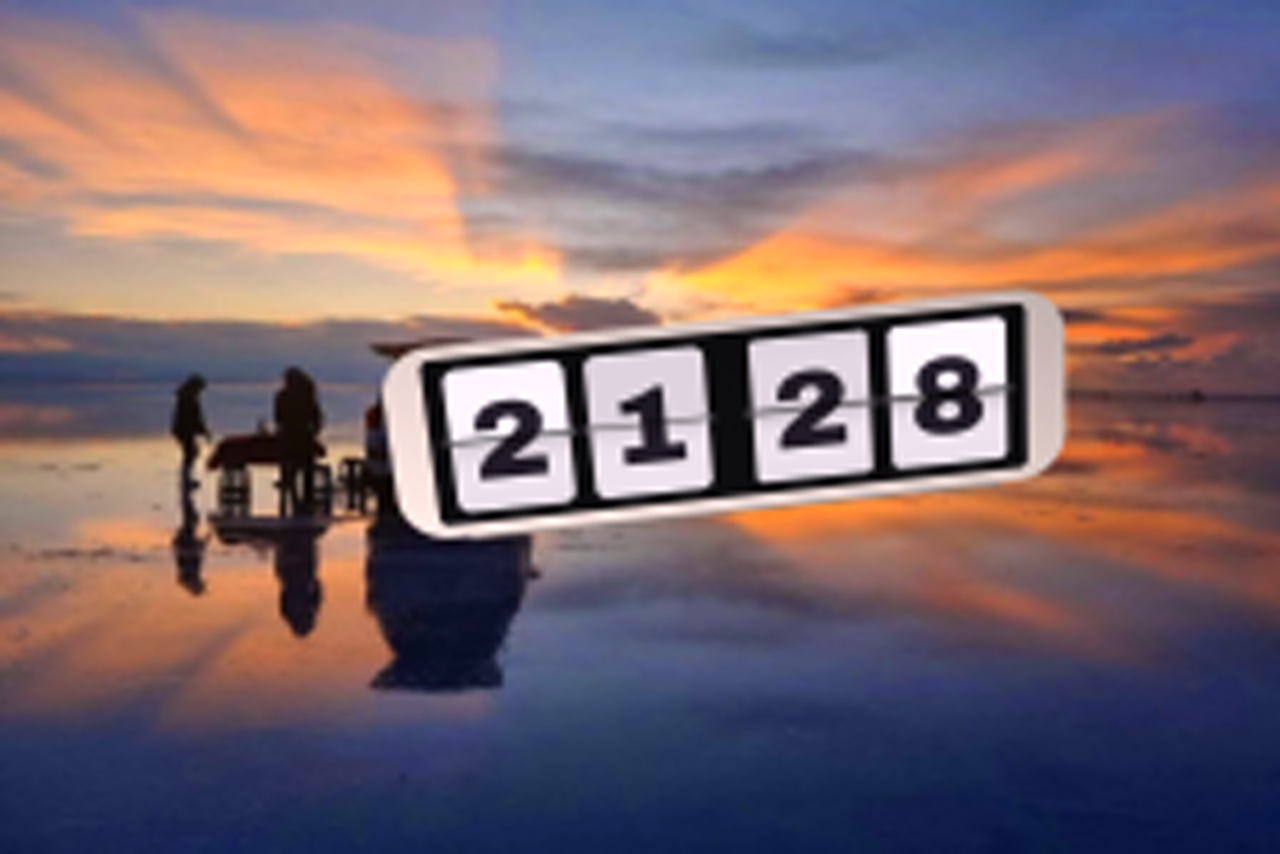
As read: 21.28
